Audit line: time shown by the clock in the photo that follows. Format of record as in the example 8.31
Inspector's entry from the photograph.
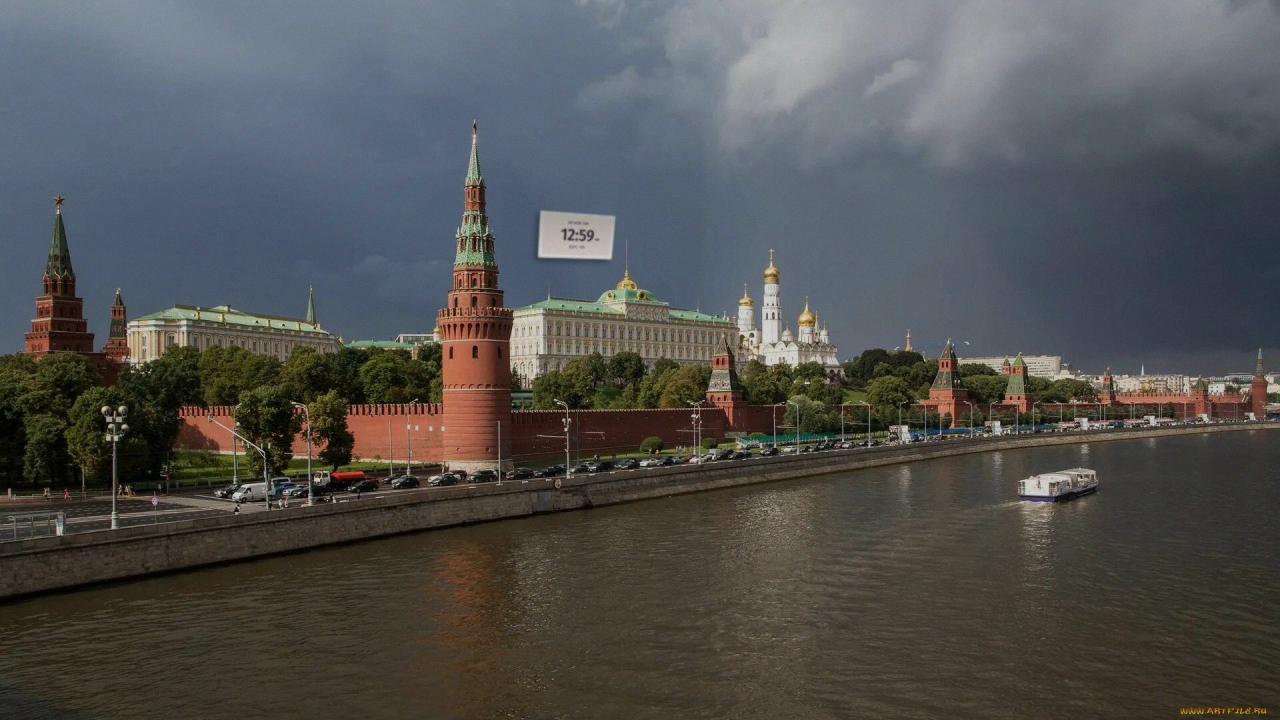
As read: 12.59
